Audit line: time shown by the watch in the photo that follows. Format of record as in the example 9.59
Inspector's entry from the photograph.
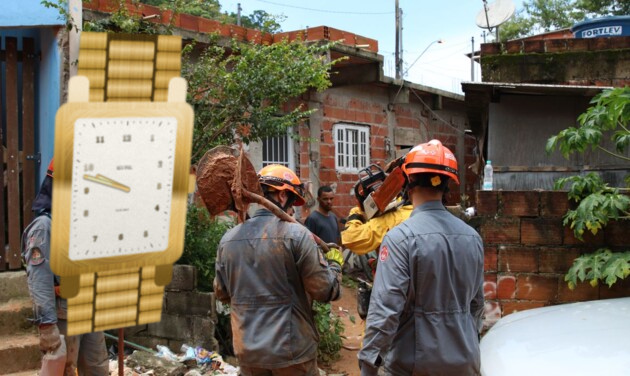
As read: 9.48
